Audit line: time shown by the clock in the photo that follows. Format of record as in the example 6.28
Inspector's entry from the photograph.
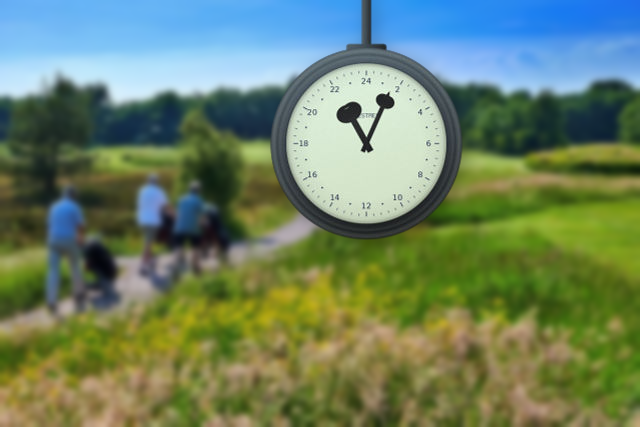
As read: 22.04
